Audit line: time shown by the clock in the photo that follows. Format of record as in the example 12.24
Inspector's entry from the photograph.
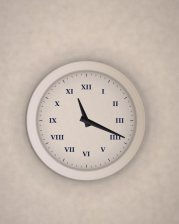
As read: 11.19
